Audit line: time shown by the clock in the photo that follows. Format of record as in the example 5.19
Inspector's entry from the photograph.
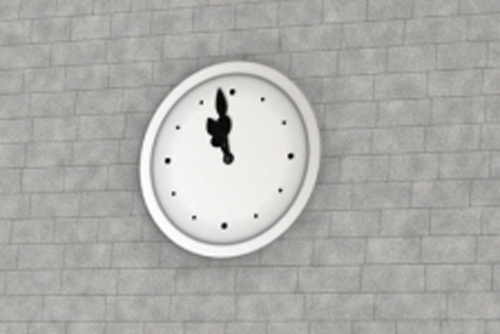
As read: 10.58
